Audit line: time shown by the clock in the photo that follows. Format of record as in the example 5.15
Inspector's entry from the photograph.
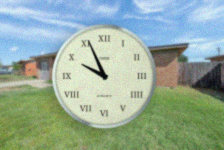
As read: 9.56
